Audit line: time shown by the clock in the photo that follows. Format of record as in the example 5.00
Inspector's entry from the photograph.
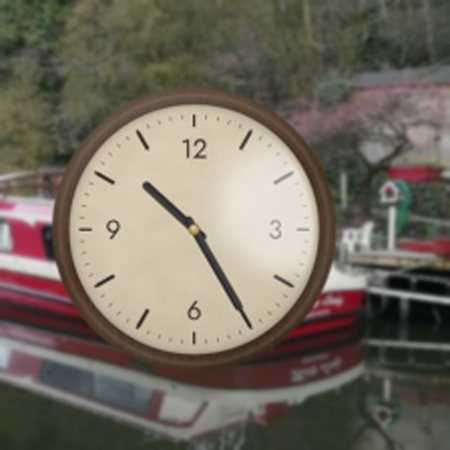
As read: 10.25
